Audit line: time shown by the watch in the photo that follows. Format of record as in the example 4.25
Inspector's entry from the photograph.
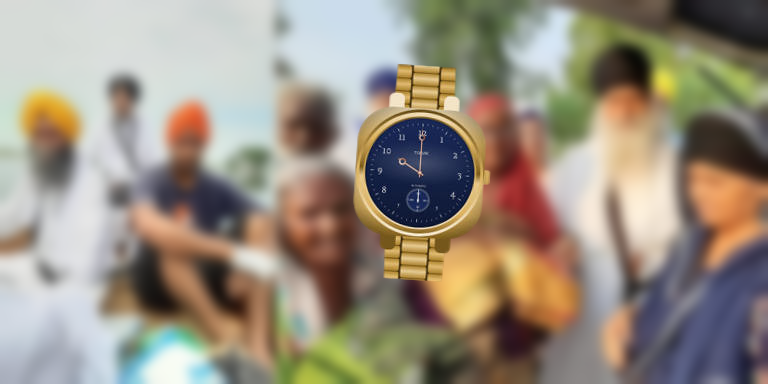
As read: 10.00
